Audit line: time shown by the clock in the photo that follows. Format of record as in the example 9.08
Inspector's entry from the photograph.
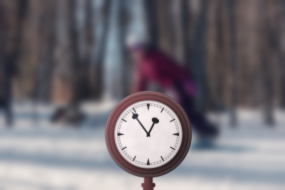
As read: 12.54
